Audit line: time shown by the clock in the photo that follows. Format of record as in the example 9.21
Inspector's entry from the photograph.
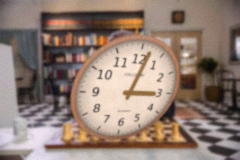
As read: 3.02
